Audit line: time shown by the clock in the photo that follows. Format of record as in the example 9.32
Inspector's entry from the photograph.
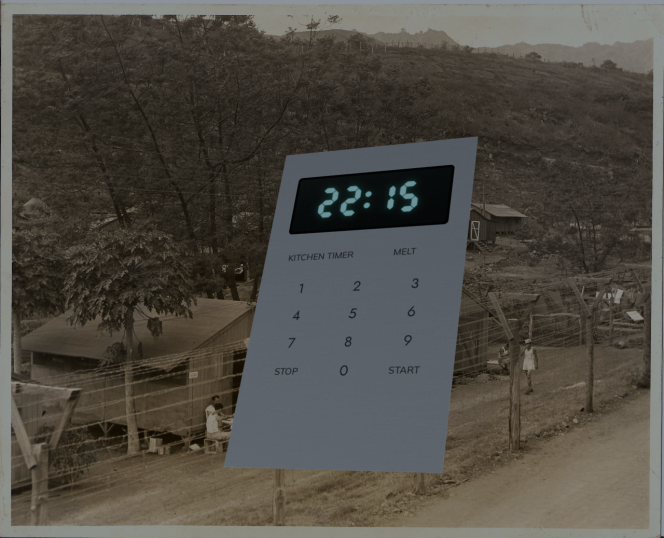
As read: 22.15
